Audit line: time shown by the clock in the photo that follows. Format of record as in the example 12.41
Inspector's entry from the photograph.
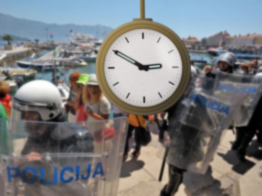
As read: 2.50
